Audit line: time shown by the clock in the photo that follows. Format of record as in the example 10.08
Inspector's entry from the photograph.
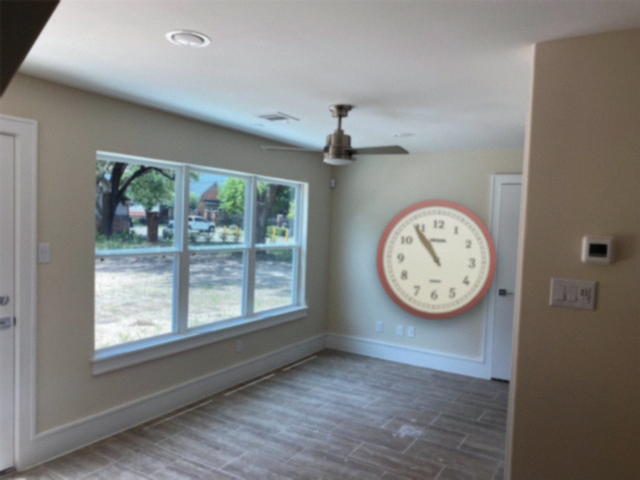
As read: 10.54
